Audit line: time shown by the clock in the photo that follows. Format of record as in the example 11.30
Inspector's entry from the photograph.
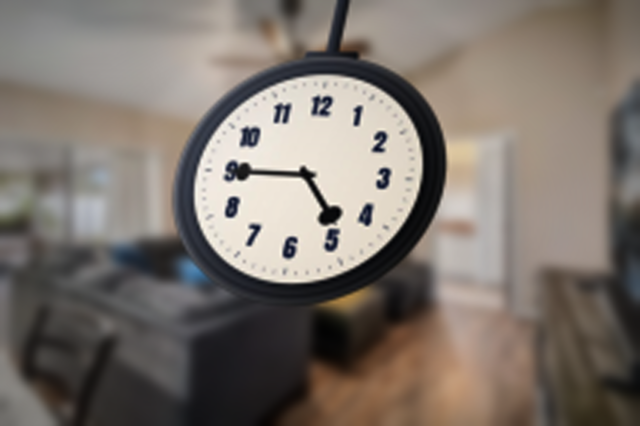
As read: 4.45
